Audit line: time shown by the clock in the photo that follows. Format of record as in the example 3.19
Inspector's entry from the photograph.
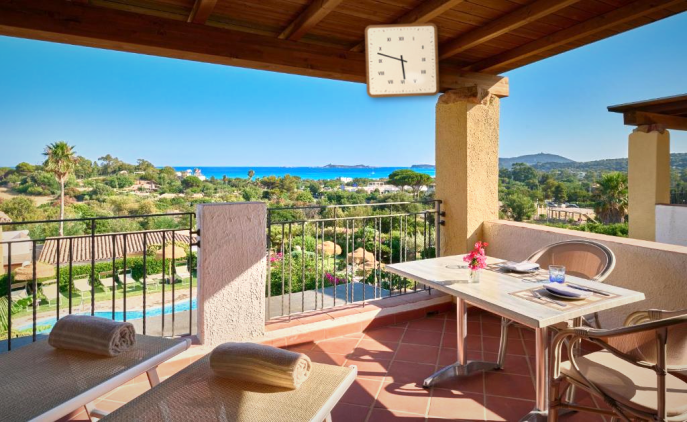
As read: 5.48
